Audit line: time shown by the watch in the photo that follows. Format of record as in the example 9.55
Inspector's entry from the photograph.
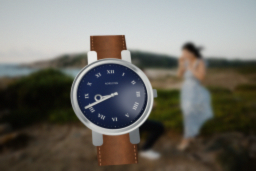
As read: 8.41
